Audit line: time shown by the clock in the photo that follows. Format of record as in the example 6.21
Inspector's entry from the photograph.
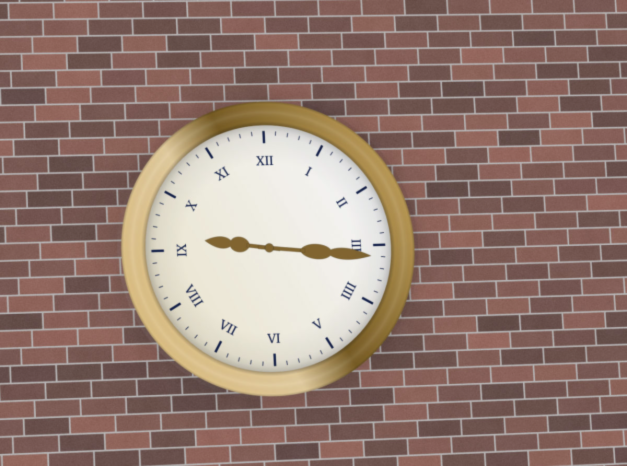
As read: 9.16
